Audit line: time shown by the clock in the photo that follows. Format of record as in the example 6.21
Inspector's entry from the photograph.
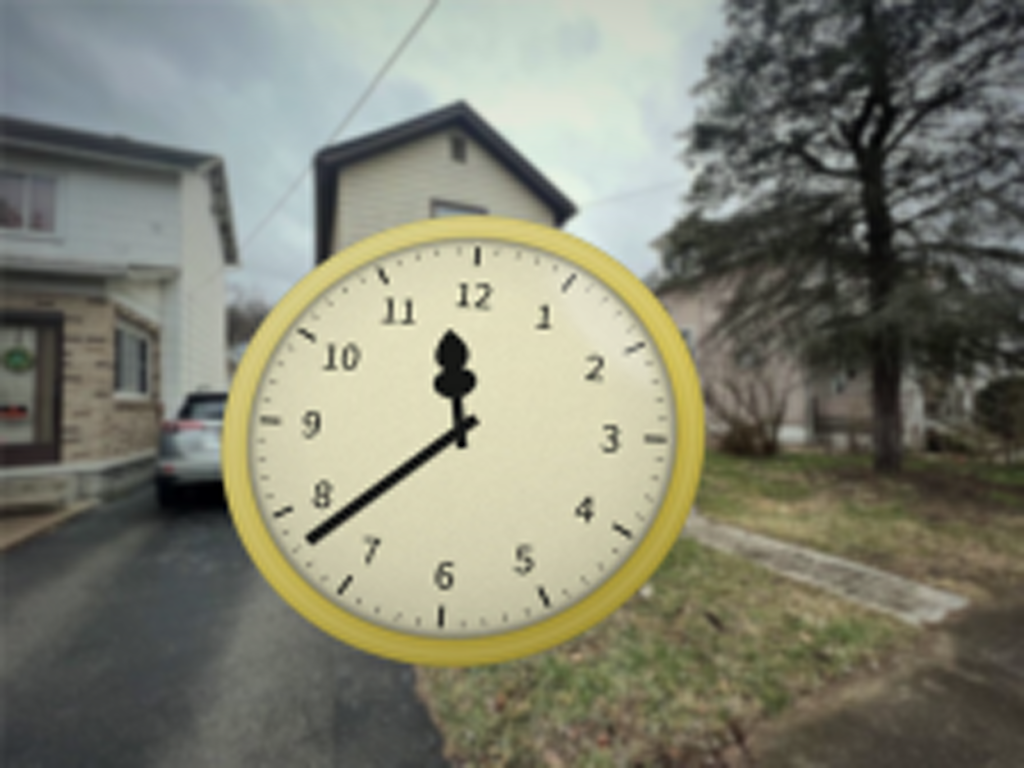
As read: 11.38
